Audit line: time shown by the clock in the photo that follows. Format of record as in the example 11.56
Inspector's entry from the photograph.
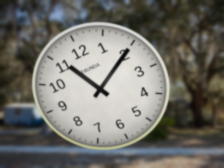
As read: 11.10
